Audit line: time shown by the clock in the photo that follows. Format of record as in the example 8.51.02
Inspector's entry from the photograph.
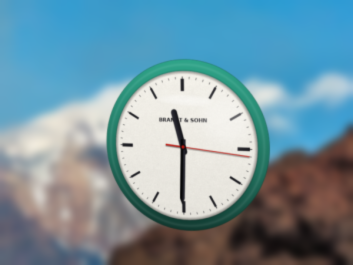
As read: 11.30.16
